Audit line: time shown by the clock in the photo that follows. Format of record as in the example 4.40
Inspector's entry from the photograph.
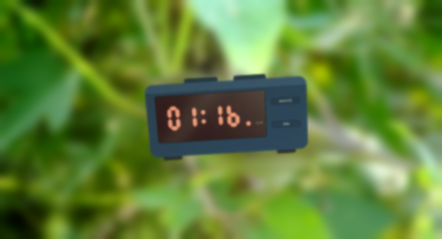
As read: 1.16
